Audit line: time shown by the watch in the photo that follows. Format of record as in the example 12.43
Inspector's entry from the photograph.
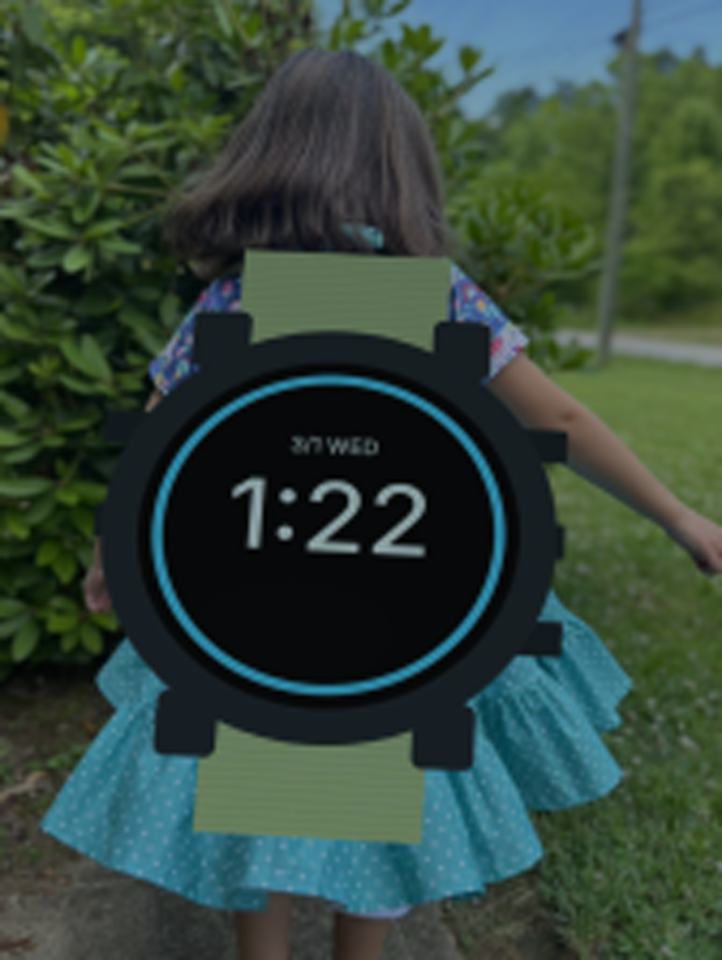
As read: 1.22
